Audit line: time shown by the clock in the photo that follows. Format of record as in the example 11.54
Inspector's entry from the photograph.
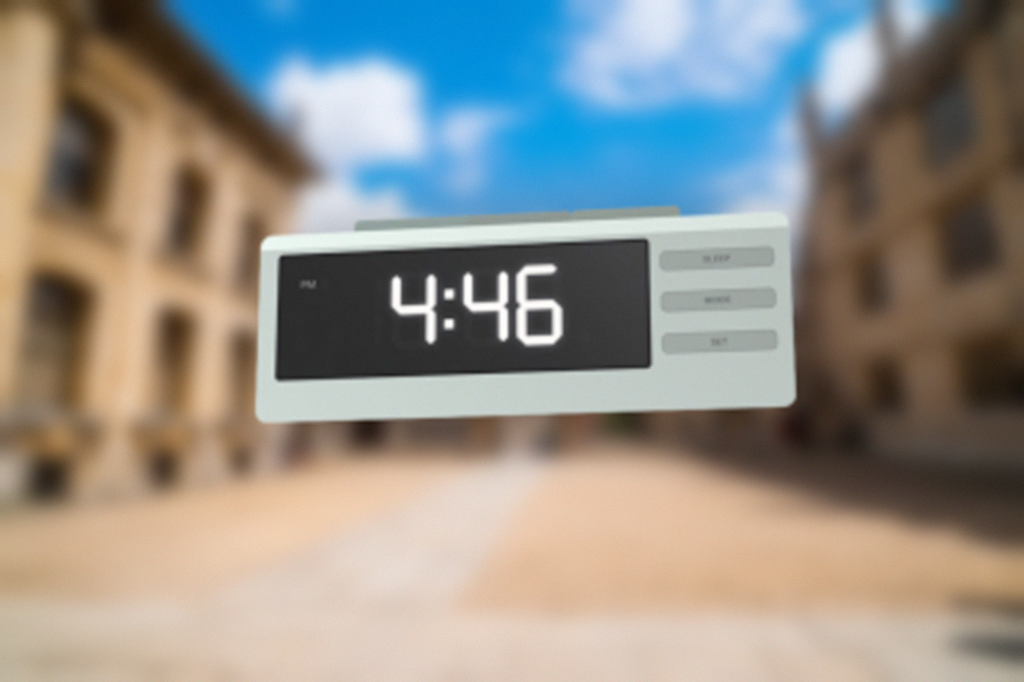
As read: 4.46
